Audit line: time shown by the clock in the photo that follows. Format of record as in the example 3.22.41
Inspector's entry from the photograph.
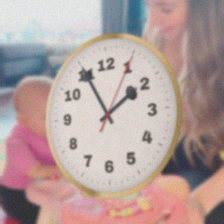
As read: 1.55.05
